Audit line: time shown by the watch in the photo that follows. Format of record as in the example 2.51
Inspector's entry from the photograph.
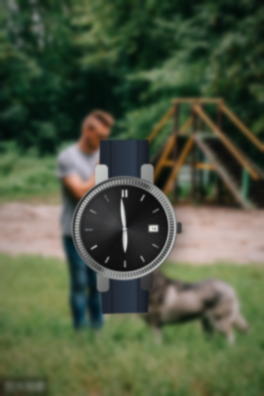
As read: 5.59
